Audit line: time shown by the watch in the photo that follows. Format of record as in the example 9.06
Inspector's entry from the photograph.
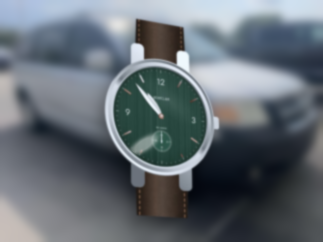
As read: 10.53
